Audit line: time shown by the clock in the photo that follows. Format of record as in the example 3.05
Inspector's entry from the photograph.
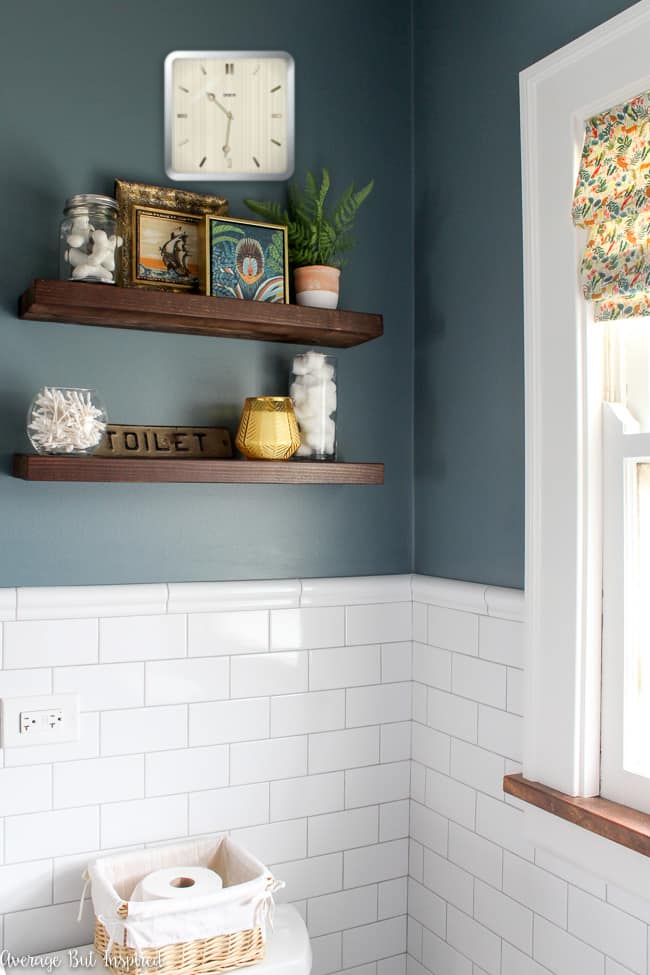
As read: 10.31
